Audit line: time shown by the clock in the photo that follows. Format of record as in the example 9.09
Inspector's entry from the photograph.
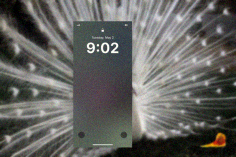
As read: 9.02
